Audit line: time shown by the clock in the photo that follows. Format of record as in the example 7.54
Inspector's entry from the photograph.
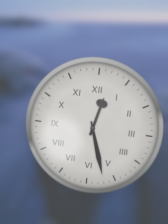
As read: 12.27
